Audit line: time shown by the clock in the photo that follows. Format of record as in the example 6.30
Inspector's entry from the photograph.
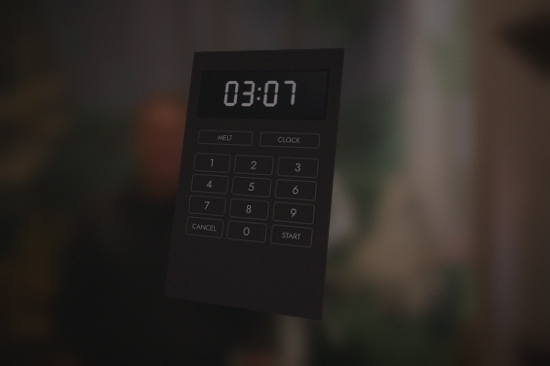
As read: 3.07
